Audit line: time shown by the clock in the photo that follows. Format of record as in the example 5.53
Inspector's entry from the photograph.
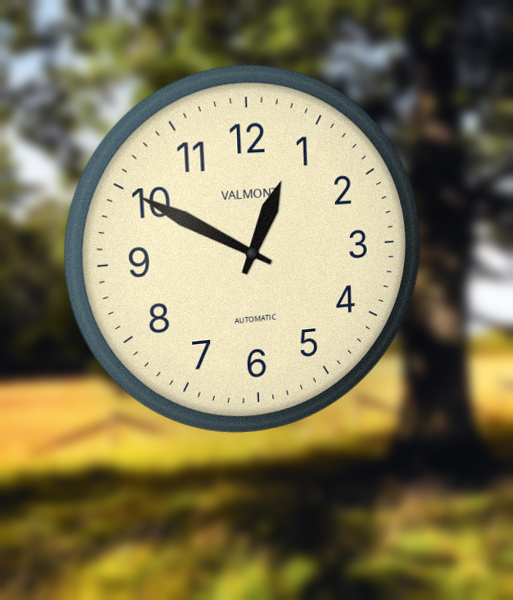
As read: 12.50
